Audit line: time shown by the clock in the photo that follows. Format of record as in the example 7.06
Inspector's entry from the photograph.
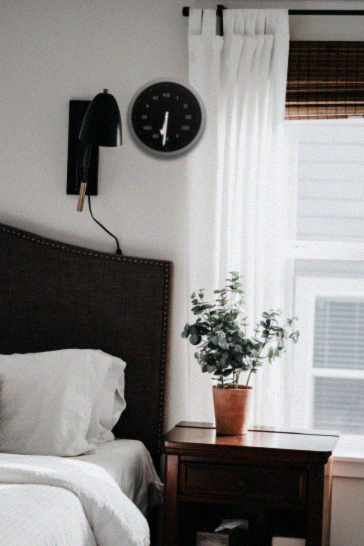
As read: 6.31
